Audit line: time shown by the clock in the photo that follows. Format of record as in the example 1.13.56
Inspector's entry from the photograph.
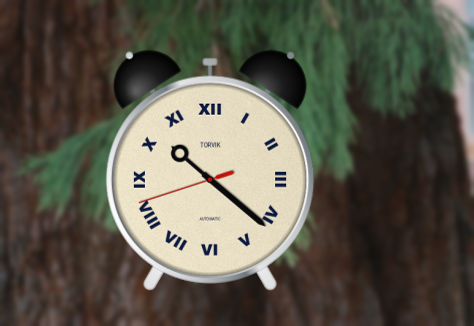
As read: 10.21.42
